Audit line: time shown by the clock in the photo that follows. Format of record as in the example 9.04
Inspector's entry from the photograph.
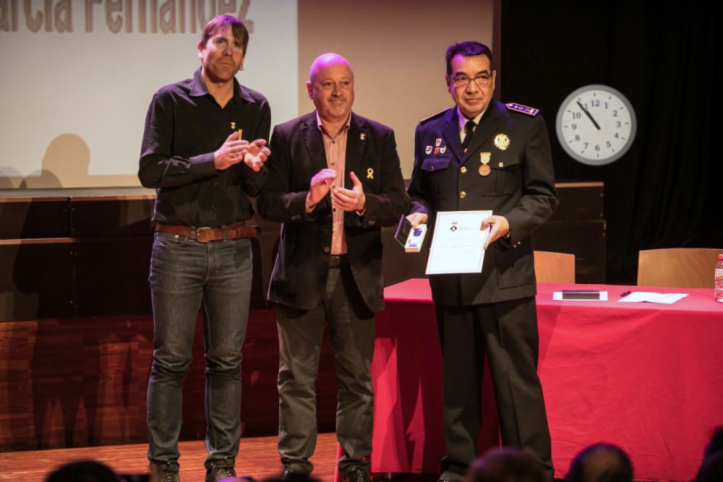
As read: 10.54
